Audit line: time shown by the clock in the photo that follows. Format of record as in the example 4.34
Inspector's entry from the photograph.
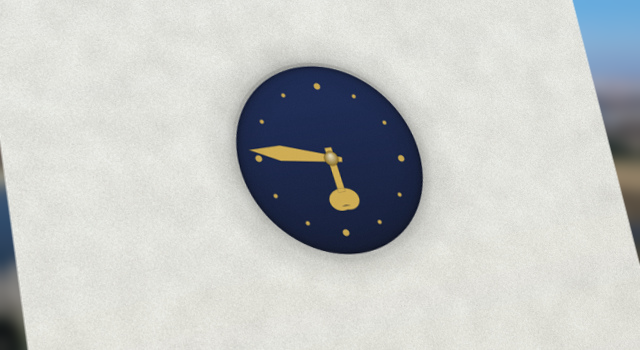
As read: 5.46
